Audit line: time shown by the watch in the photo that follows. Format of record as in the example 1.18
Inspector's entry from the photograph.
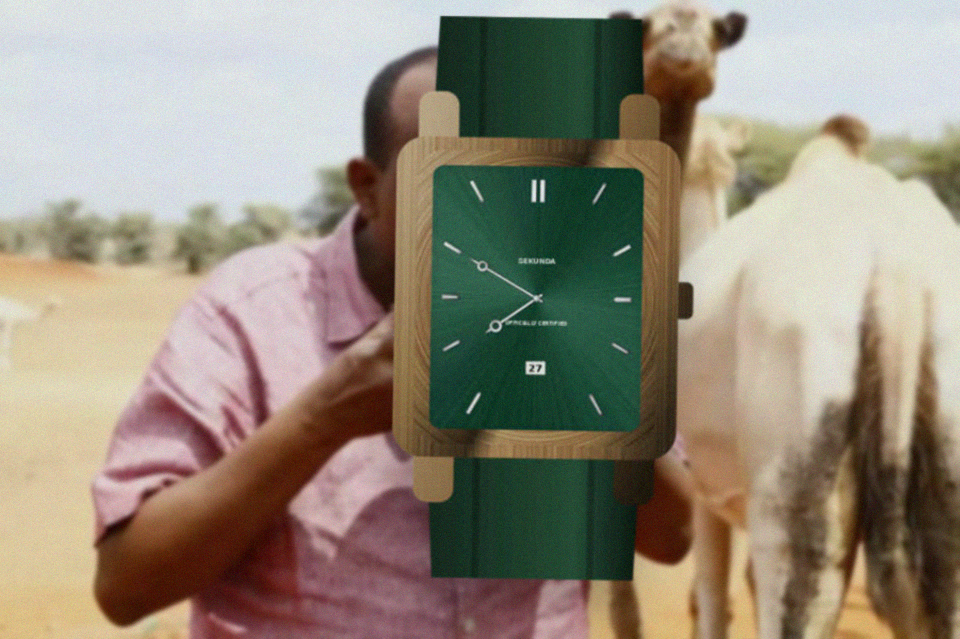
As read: 7.50
